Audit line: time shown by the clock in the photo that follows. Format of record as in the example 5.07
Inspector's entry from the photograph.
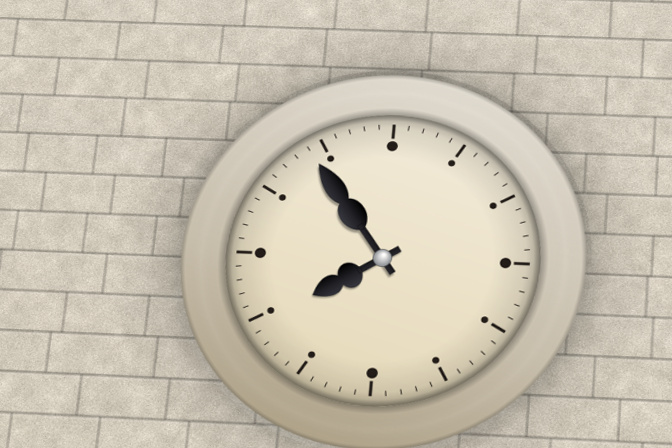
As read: 7.54
